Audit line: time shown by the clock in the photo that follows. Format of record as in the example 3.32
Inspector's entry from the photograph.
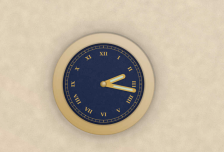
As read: 2.17
